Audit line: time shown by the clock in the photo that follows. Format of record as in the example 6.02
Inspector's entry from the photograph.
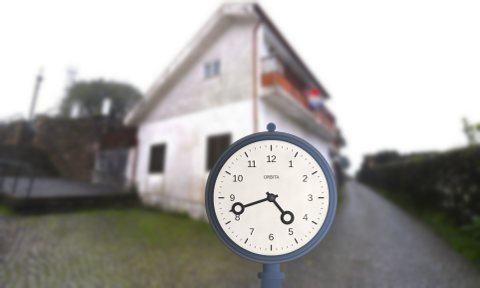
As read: 4.42
